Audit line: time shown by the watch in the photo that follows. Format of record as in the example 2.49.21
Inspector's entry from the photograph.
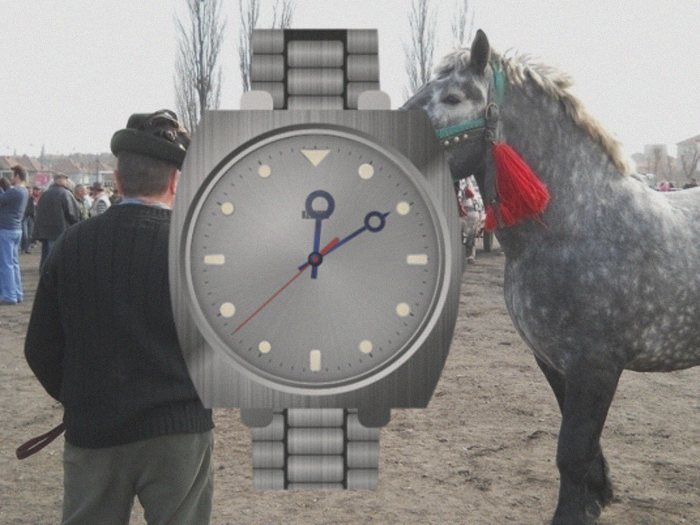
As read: 12.09.38
